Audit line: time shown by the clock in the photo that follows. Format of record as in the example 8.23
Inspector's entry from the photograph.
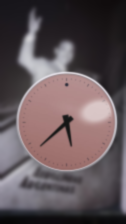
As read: 5.38
